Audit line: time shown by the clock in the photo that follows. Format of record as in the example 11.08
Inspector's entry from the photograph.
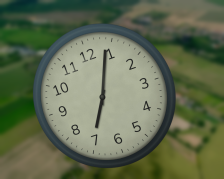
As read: 7.04
